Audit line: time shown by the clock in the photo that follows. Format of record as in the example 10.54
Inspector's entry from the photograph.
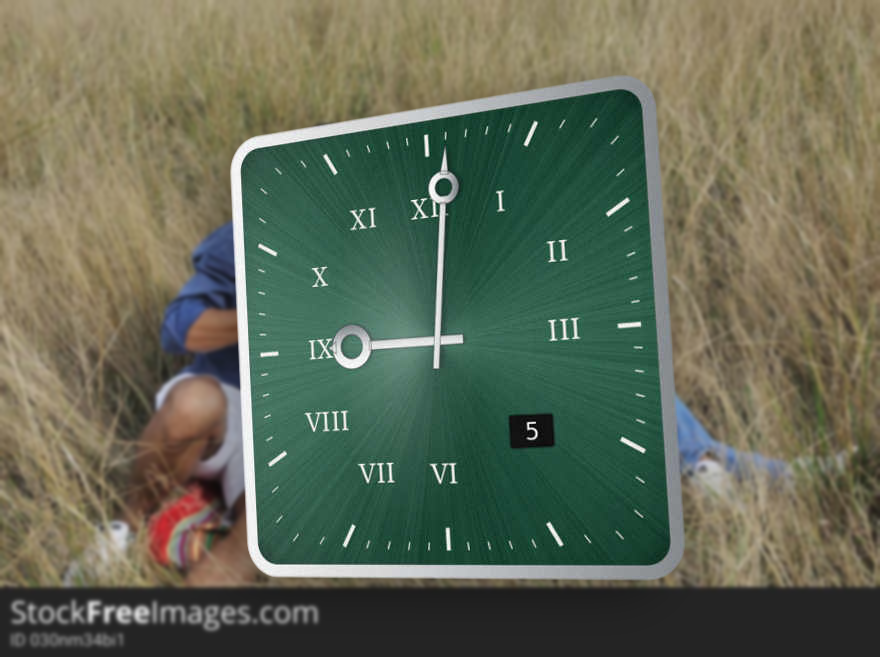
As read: 9.01
